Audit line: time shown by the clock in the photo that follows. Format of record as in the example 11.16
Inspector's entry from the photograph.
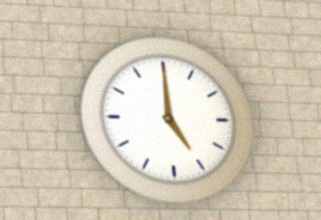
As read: 5.00
